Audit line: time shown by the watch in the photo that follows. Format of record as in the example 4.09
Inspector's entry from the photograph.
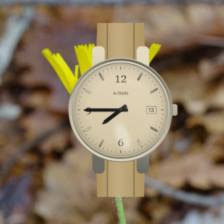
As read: 7.45
